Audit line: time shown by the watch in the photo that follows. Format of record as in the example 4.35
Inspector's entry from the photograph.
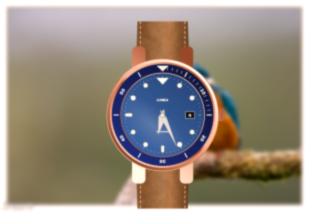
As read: 6.26
